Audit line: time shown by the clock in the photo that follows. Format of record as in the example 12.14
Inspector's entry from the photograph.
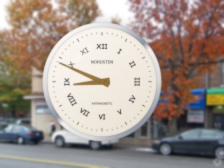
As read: 8.49
